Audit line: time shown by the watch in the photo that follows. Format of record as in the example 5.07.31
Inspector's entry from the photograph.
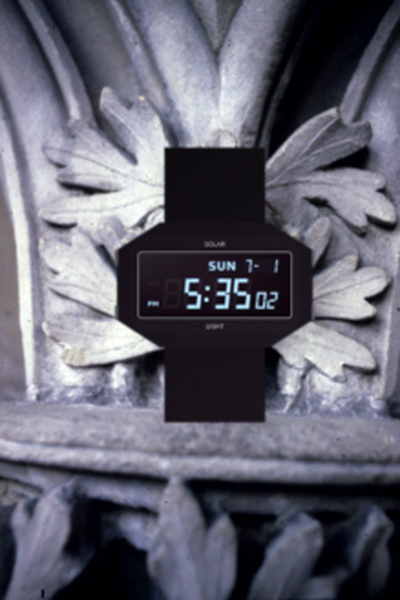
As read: 5.35.02
